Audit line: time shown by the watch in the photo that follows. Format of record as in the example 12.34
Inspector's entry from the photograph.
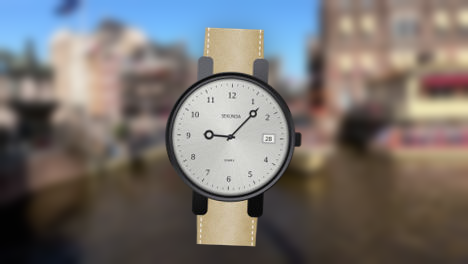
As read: 9.07
